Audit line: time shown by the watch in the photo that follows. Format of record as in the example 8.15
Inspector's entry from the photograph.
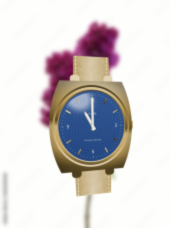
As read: 11.00
